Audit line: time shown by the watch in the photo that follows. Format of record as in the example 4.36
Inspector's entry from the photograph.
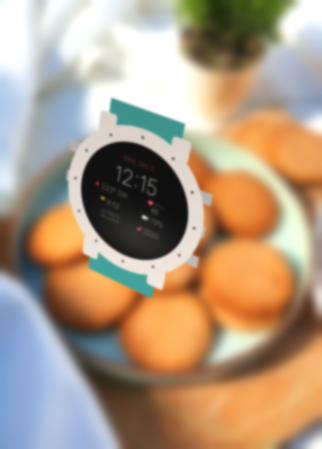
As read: 12.15
